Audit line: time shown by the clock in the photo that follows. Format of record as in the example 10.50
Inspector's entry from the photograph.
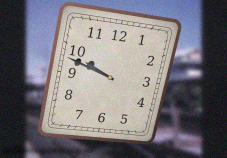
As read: 9.48
